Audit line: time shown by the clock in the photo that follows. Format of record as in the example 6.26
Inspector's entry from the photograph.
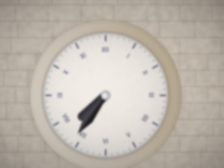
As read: 7.36
